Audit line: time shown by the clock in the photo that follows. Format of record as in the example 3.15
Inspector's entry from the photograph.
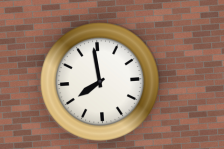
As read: 7.59
